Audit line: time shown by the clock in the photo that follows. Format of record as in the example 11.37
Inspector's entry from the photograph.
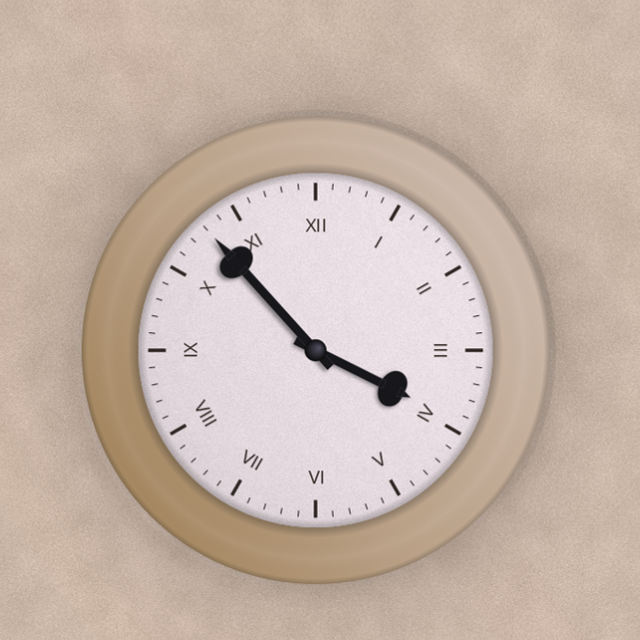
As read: 3.53
